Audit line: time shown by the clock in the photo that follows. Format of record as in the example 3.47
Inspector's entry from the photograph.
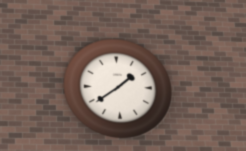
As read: 1.39
